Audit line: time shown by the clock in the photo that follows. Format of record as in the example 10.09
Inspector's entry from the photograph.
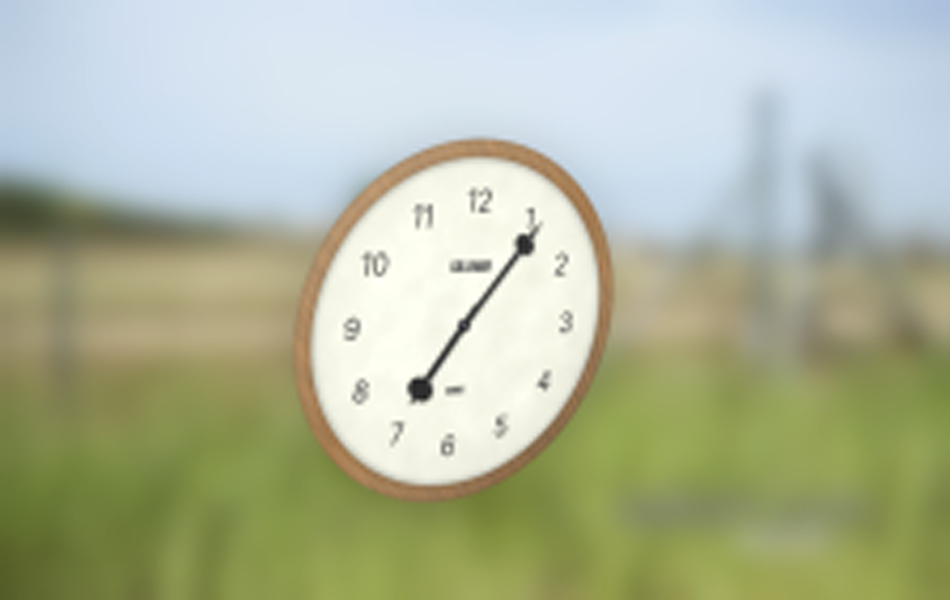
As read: 7.06
